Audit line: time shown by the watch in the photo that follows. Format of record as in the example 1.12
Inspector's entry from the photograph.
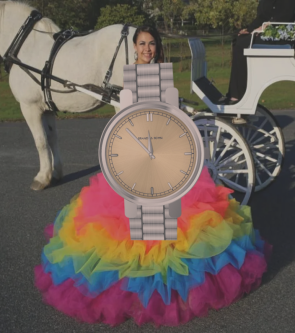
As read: 11.53
